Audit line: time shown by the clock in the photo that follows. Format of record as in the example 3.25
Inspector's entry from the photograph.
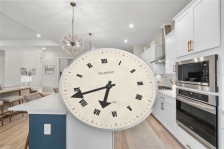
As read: 6.43
